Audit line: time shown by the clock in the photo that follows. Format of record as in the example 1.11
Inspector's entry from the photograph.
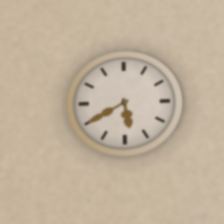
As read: 5.40
